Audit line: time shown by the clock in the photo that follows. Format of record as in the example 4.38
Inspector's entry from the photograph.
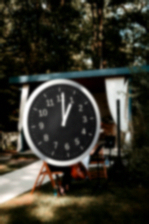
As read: 1.01
